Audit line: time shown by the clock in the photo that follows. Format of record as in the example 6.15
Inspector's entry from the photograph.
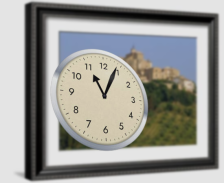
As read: 11.04
